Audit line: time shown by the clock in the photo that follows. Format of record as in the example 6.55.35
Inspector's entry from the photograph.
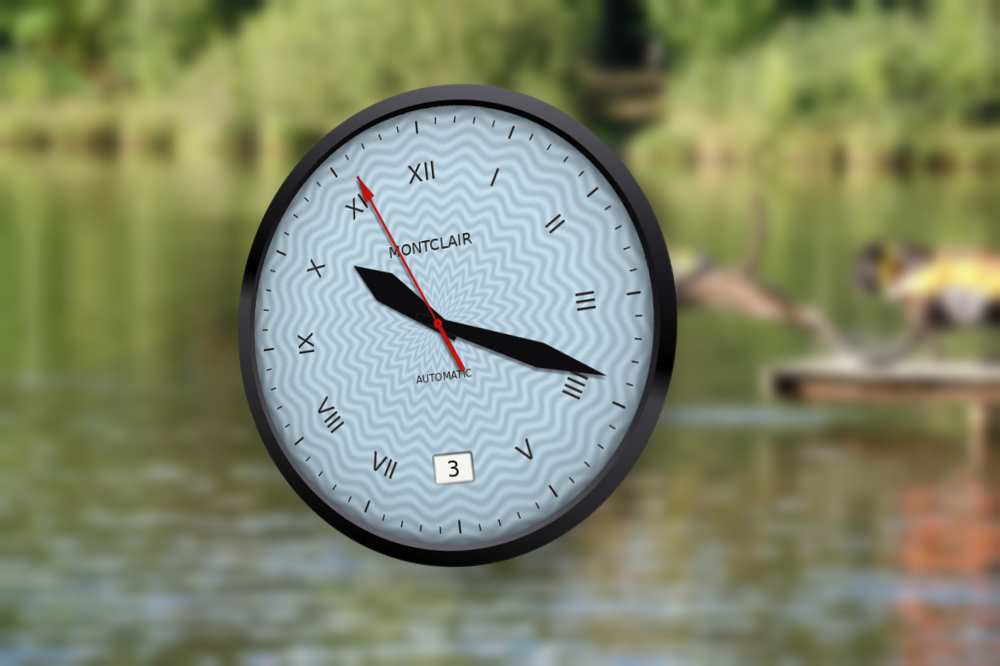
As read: 10.18.56
